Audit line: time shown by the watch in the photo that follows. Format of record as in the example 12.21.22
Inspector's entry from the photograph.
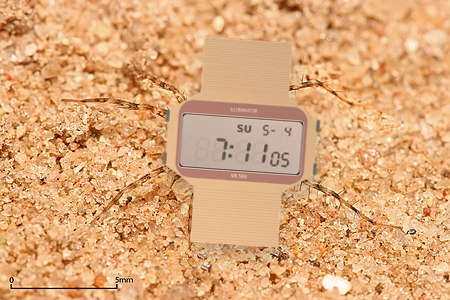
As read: 7.11.05
